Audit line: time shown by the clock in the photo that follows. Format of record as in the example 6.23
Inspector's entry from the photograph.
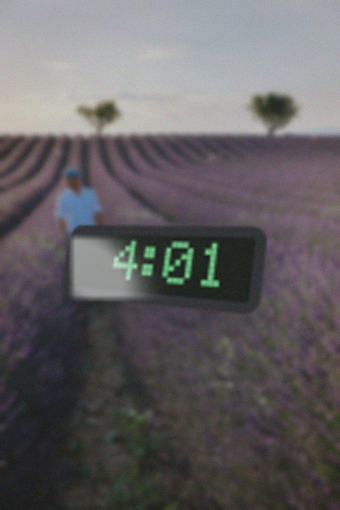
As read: 4.01
